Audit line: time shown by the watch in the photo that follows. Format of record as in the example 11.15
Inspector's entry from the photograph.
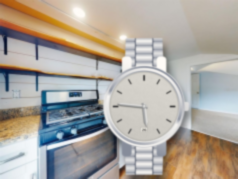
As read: 5.46
